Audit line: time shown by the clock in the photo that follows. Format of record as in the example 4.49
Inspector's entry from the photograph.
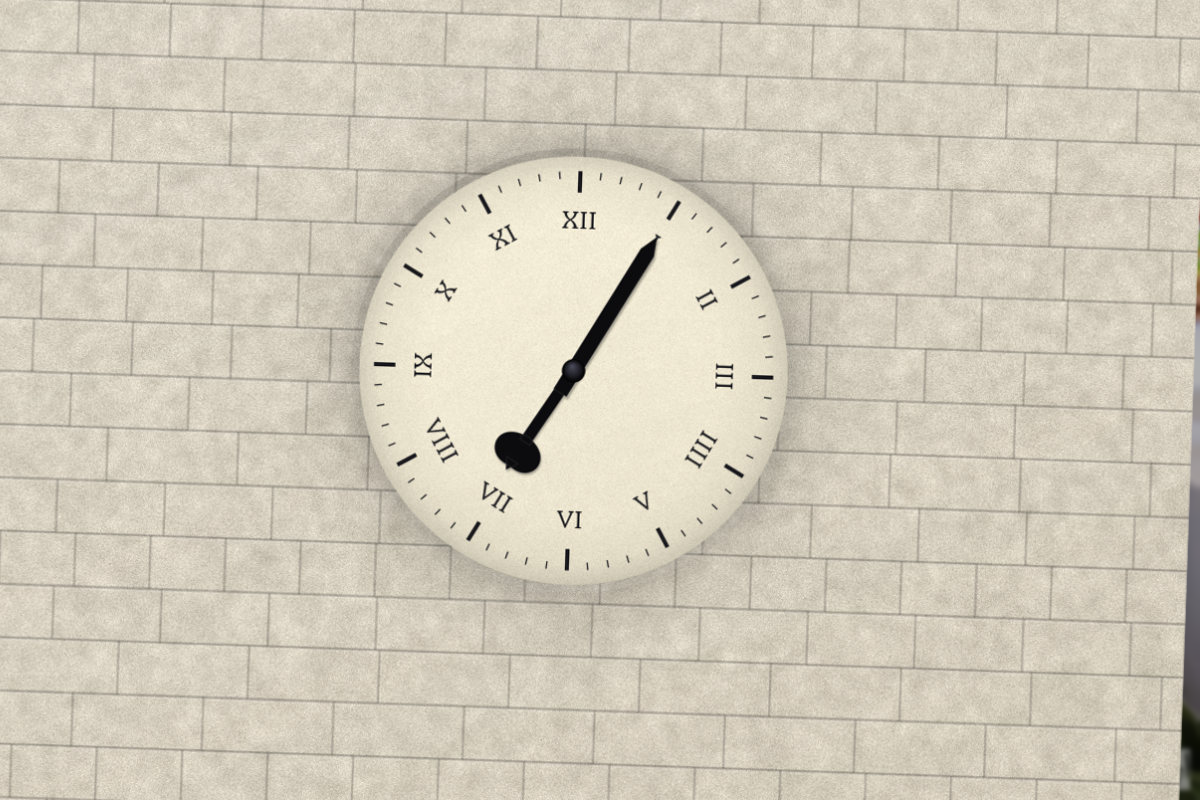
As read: 7.05
